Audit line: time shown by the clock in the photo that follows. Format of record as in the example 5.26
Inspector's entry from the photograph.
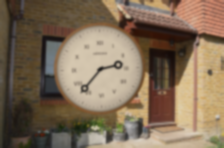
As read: 2.37
